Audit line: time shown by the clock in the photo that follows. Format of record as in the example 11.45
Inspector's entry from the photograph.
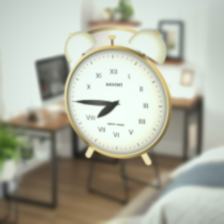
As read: 7.45
